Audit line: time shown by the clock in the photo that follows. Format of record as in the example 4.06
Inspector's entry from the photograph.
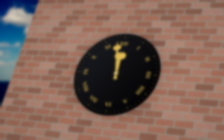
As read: 11.58
